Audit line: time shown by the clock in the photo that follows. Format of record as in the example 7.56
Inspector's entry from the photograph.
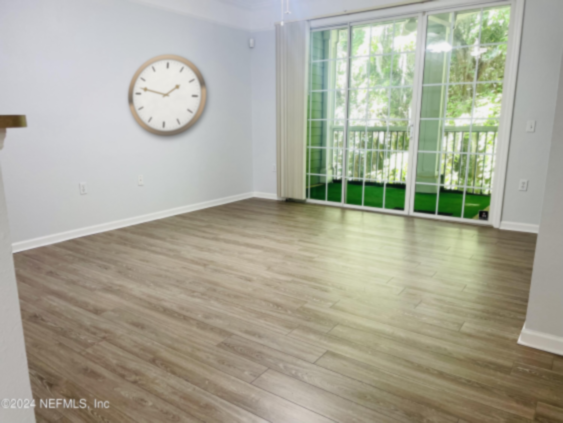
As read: 1.47
